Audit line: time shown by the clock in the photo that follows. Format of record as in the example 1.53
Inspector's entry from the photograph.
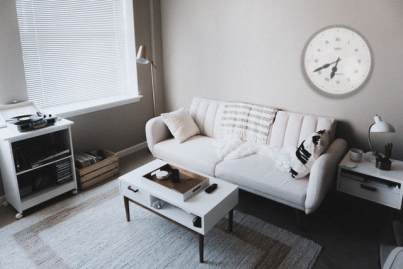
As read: 6.41
